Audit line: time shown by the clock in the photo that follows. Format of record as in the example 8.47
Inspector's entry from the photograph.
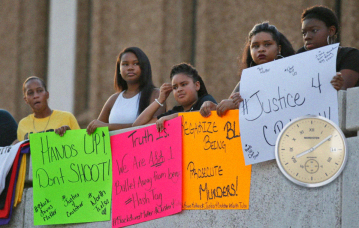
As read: 8.09
